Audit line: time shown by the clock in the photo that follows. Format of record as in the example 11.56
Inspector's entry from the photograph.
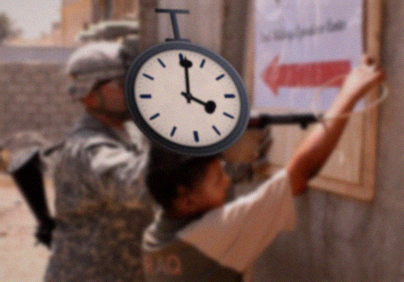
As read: 4.01
